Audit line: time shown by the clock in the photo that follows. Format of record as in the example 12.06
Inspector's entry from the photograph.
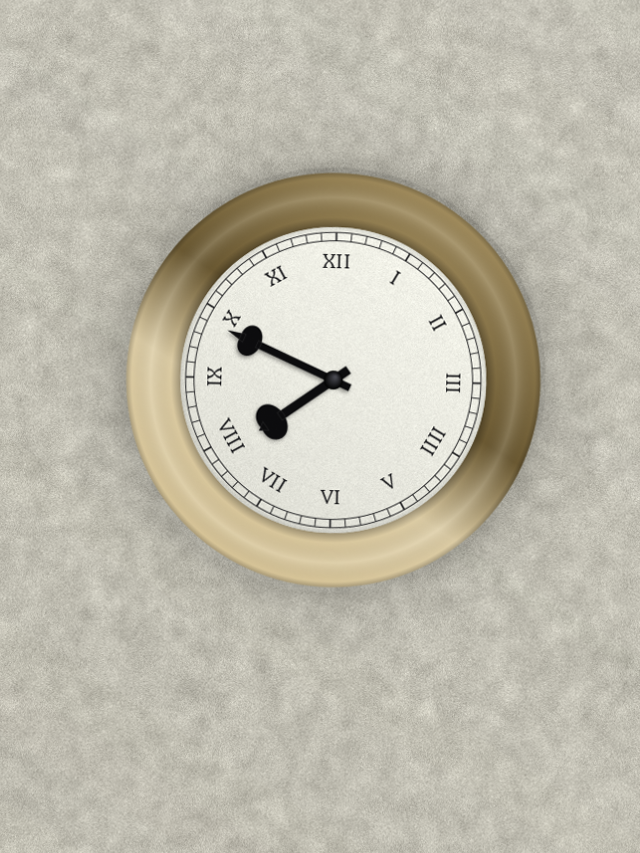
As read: 7.49
